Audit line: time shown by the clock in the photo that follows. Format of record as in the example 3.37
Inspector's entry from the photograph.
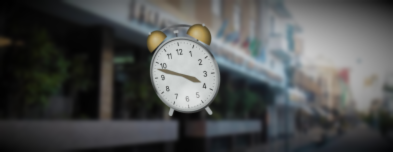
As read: 3.48
